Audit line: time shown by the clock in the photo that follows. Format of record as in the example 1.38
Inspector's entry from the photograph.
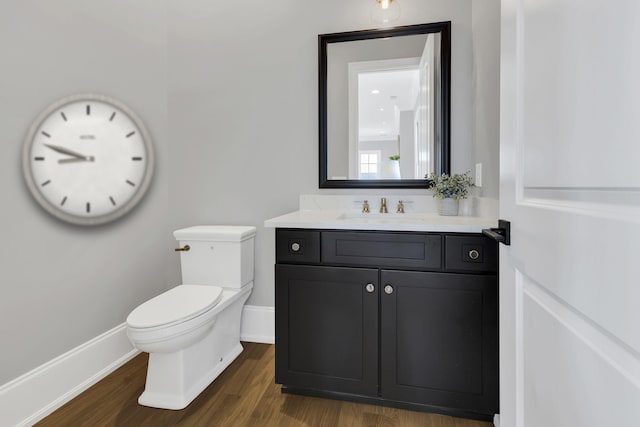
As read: 8.48
